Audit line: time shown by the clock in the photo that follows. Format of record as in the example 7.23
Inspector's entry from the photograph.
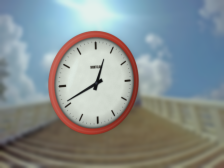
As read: 12.41
